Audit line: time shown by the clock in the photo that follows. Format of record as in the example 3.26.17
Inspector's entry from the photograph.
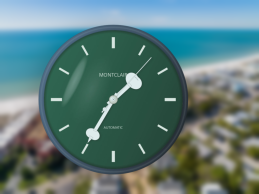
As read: 1.35.07
